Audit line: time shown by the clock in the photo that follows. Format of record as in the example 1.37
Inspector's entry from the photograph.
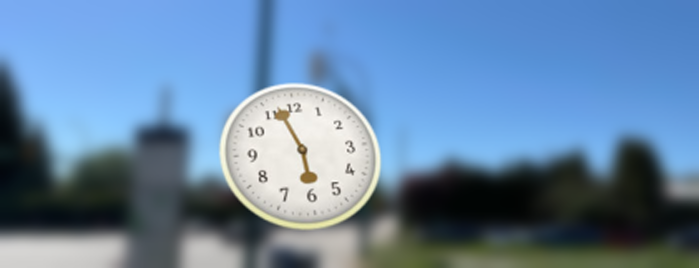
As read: 5.57
